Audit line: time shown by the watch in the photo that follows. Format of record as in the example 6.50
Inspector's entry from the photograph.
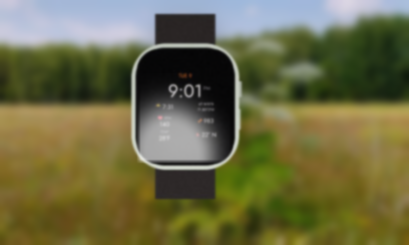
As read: 9.01
